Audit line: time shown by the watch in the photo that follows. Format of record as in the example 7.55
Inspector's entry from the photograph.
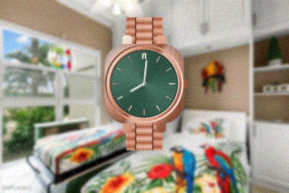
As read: 8.01
